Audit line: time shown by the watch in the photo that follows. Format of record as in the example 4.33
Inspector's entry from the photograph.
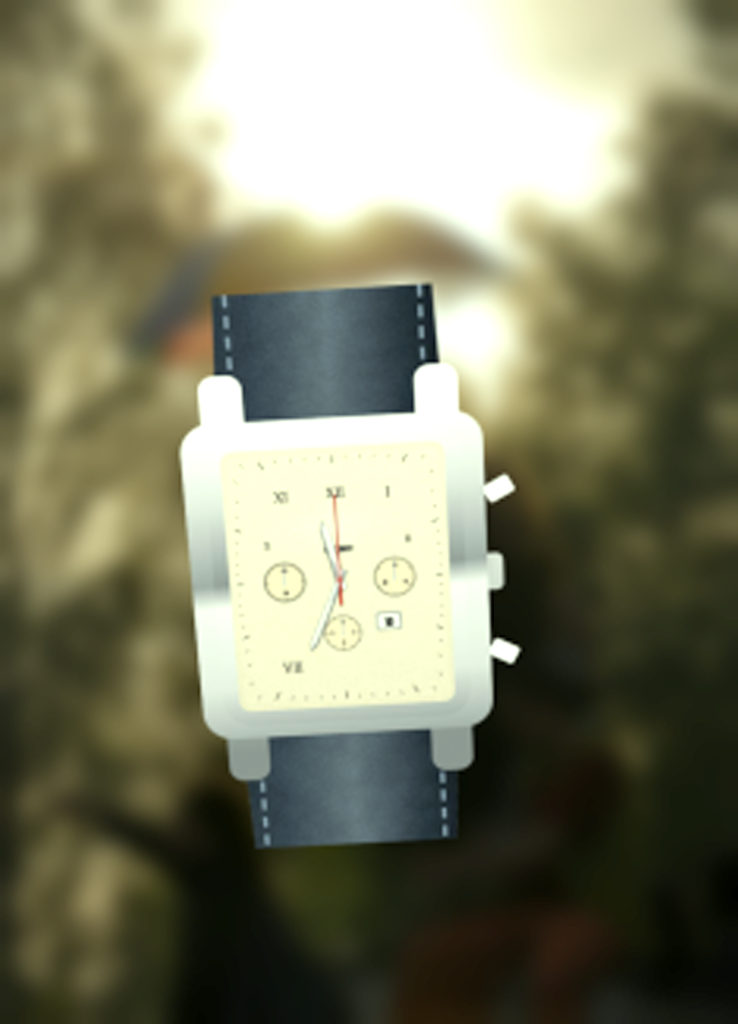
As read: 11.34
